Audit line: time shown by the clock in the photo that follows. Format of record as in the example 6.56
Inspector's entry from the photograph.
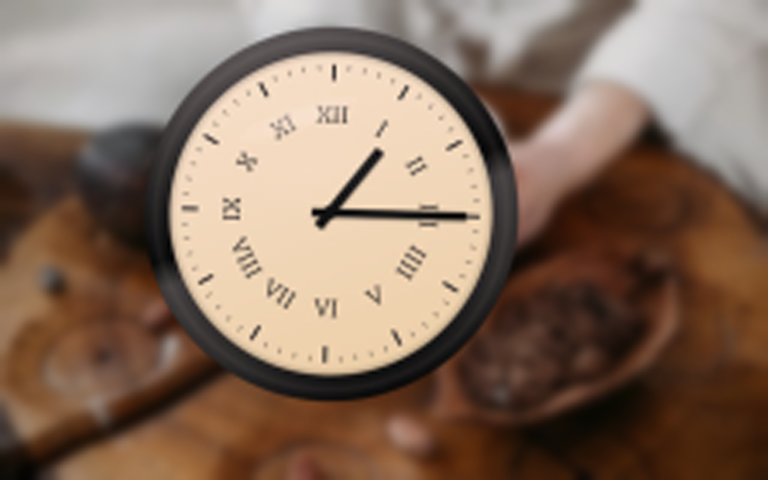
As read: 1.15
